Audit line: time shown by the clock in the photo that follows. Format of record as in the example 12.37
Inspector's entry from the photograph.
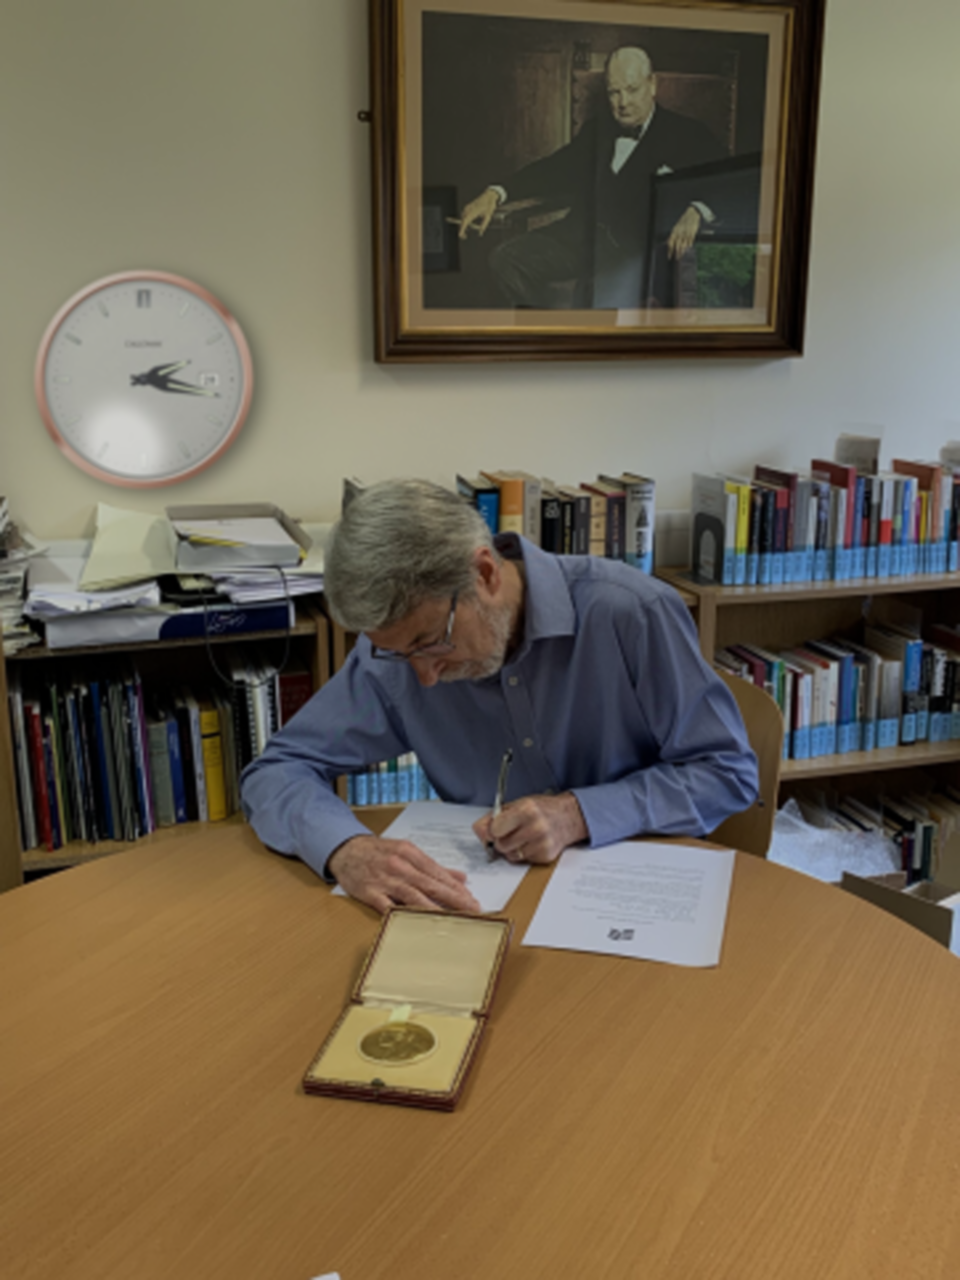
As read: 2.17
